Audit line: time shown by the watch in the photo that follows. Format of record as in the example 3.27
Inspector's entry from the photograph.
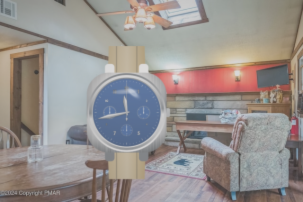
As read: 11.43
